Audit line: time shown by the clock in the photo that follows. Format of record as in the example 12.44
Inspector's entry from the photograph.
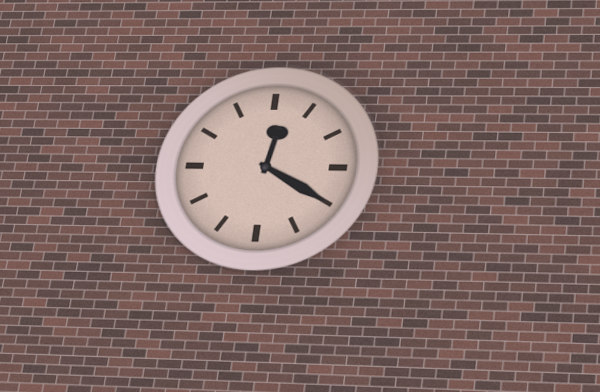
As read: 12.20
